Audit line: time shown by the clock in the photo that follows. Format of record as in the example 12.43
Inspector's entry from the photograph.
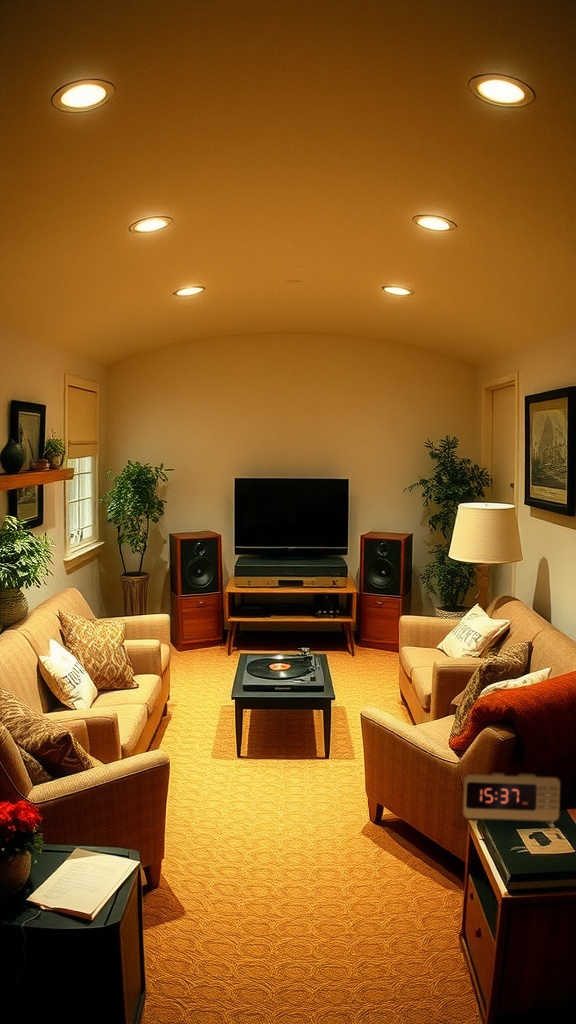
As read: 15.37
